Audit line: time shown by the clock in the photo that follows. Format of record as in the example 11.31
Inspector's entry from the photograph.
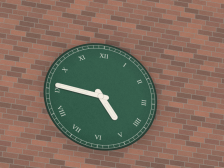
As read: 4.46
